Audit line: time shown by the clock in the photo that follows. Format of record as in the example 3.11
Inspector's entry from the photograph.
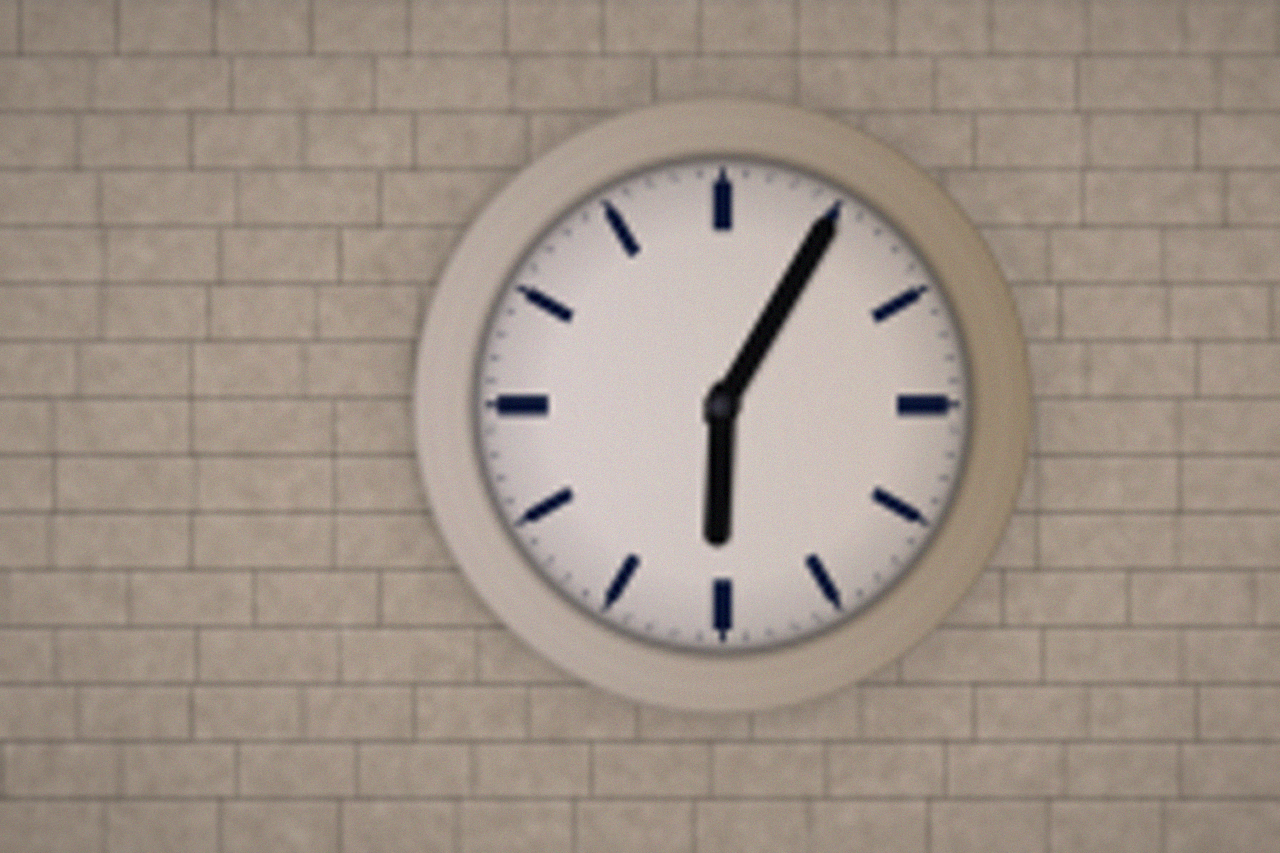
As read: 6.05
